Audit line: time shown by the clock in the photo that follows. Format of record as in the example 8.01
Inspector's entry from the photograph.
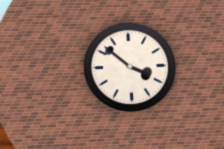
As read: 3.52
